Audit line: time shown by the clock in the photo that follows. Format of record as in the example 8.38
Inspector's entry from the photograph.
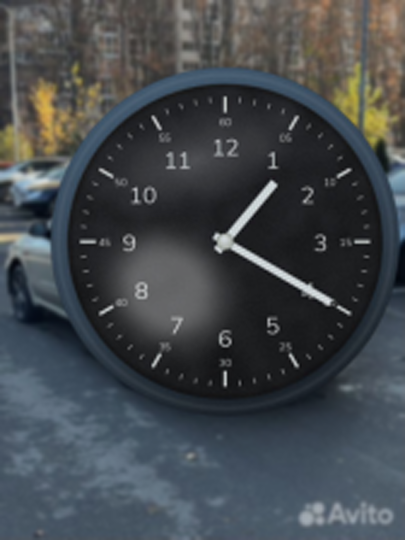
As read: 1.20
